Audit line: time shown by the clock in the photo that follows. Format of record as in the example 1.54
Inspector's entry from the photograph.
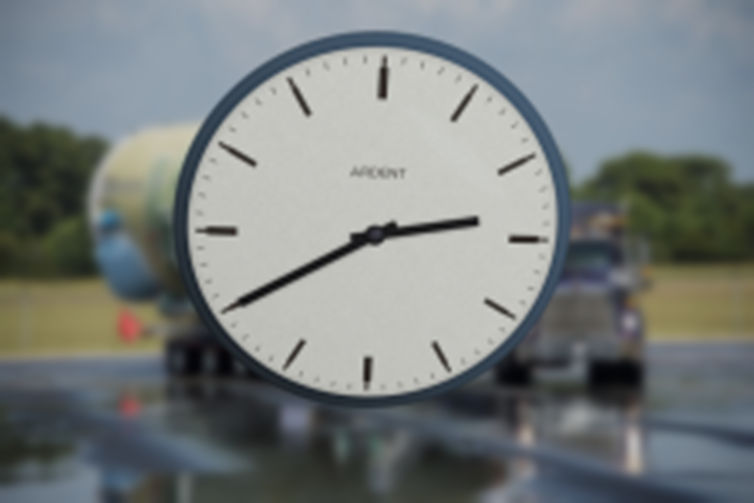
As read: 2.40
